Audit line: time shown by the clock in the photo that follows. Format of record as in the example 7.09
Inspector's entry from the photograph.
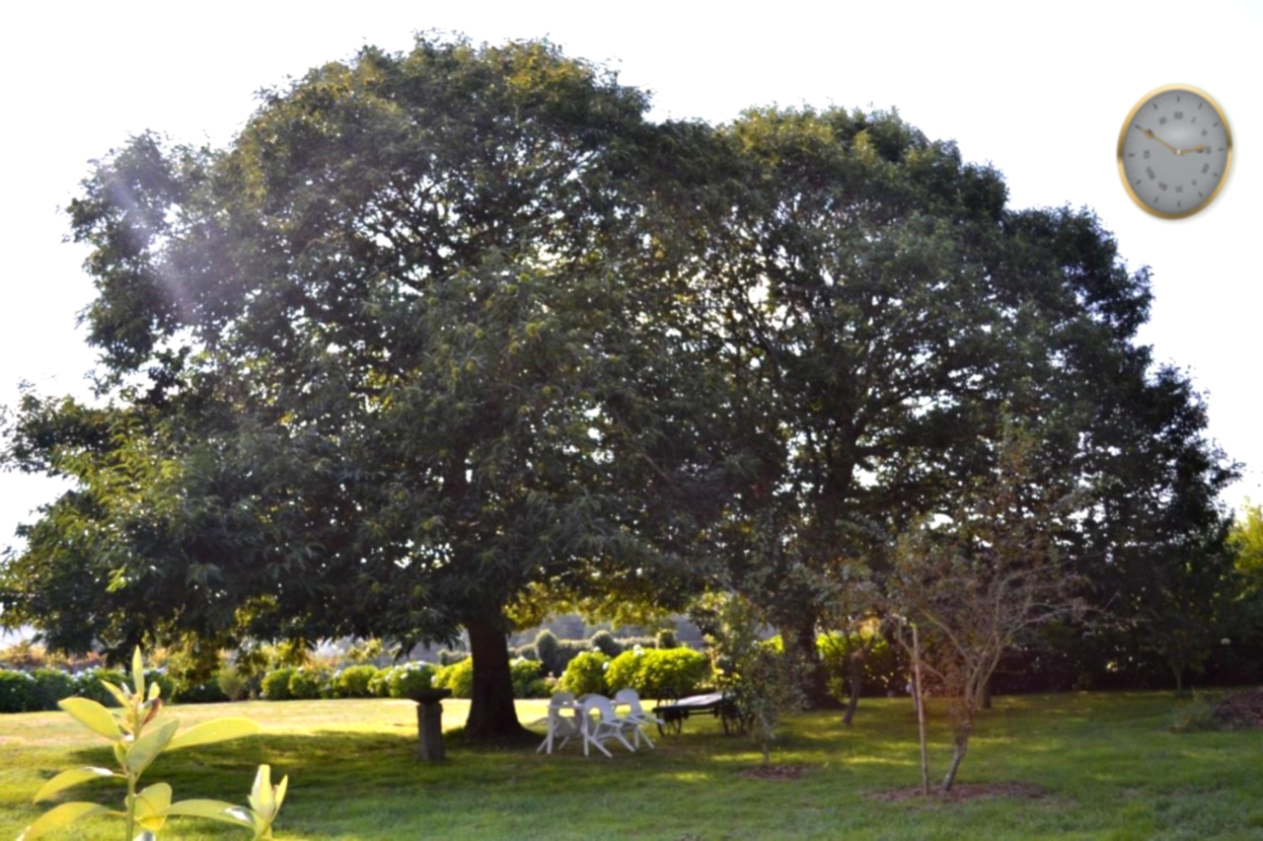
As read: 2.50
